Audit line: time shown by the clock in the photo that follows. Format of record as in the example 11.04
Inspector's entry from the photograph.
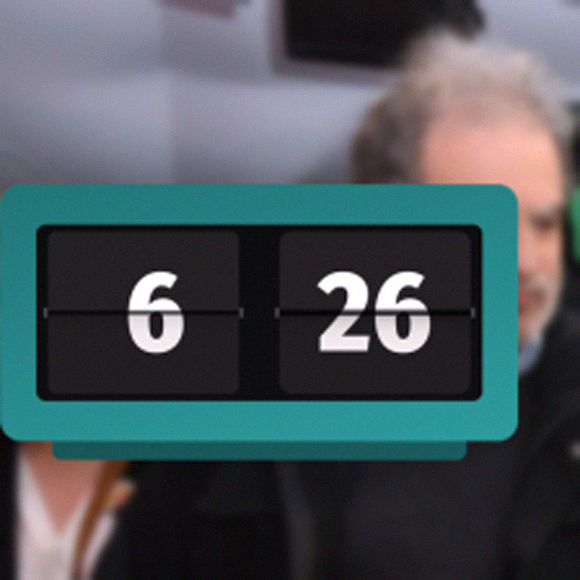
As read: 6.26
